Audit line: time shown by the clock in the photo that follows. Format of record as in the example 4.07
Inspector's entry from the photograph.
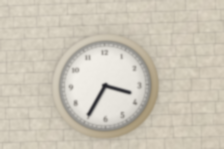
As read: 3.35
